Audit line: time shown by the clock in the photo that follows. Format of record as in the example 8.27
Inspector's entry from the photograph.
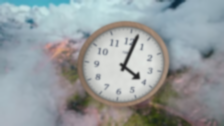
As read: 4.02
